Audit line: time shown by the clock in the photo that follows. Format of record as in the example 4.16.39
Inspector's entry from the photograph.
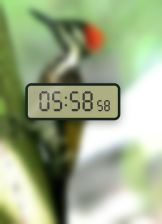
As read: 5.58.58
